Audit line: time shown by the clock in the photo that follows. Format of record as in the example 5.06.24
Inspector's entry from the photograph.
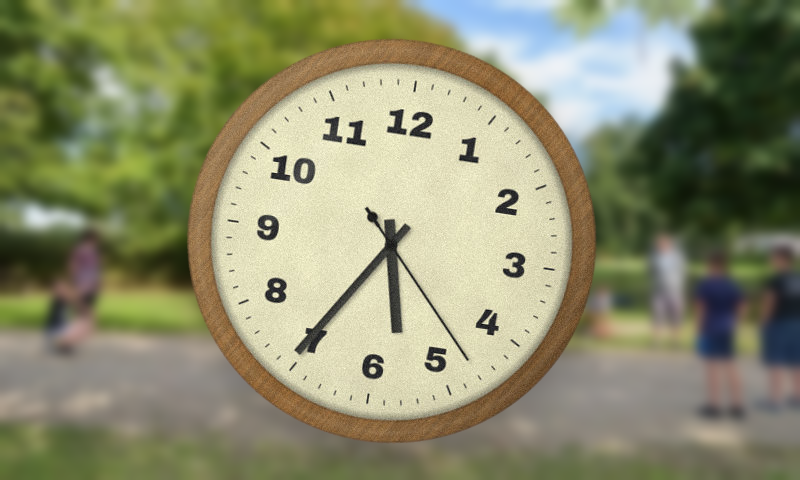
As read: 5.35.23
